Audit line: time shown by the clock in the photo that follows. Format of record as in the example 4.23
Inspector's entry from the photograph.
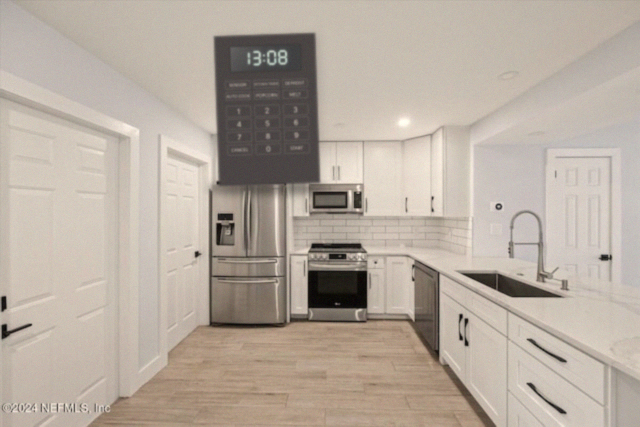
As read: 13.08
